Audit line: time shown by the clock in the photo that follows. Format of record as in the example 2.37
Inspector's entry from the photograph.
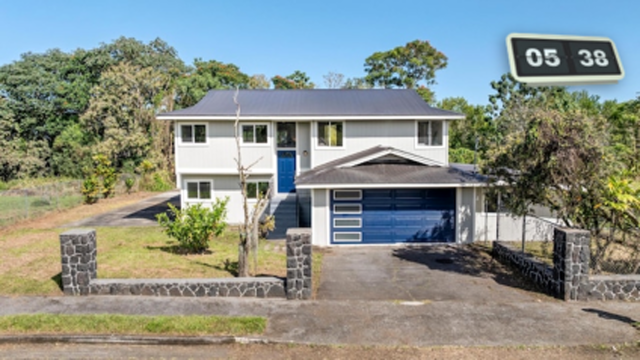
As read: 5.38
